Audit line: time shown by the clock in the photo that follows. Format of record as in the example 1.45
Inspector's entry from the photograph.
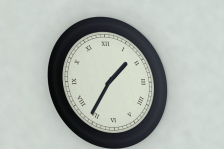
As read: 1.36
